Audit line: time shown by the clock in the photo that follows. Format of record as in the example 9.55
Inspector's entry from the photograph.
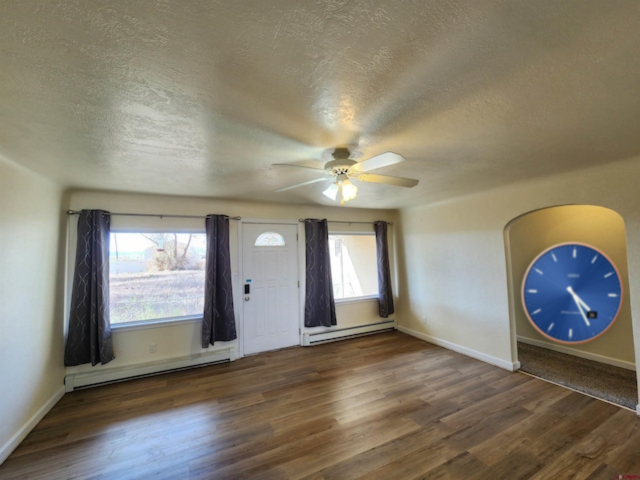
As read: 4.25
